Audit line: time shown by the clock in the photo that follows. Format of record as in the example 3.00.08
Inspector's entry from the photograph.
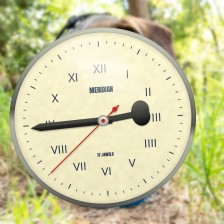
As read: 2.44.38
